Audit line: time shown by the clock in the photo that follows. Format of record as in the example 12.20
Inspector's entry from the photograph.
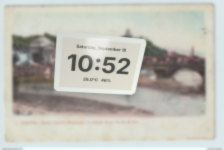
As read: 10.52
